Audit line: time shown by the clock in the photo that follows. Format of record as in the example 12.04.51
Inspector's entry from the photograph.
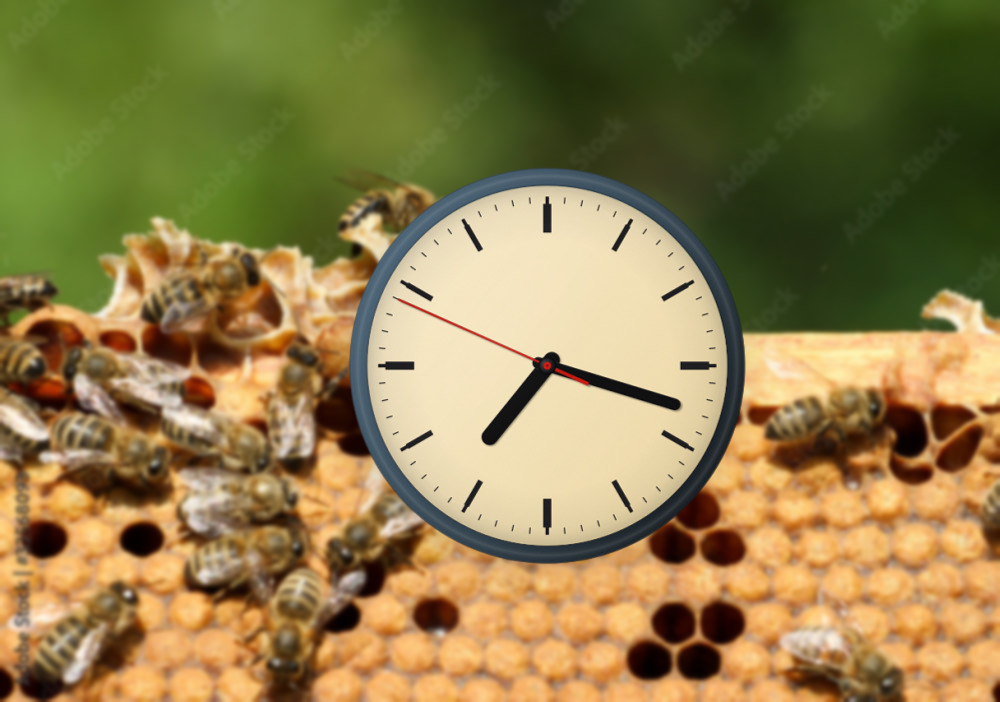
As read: 7.17.49
